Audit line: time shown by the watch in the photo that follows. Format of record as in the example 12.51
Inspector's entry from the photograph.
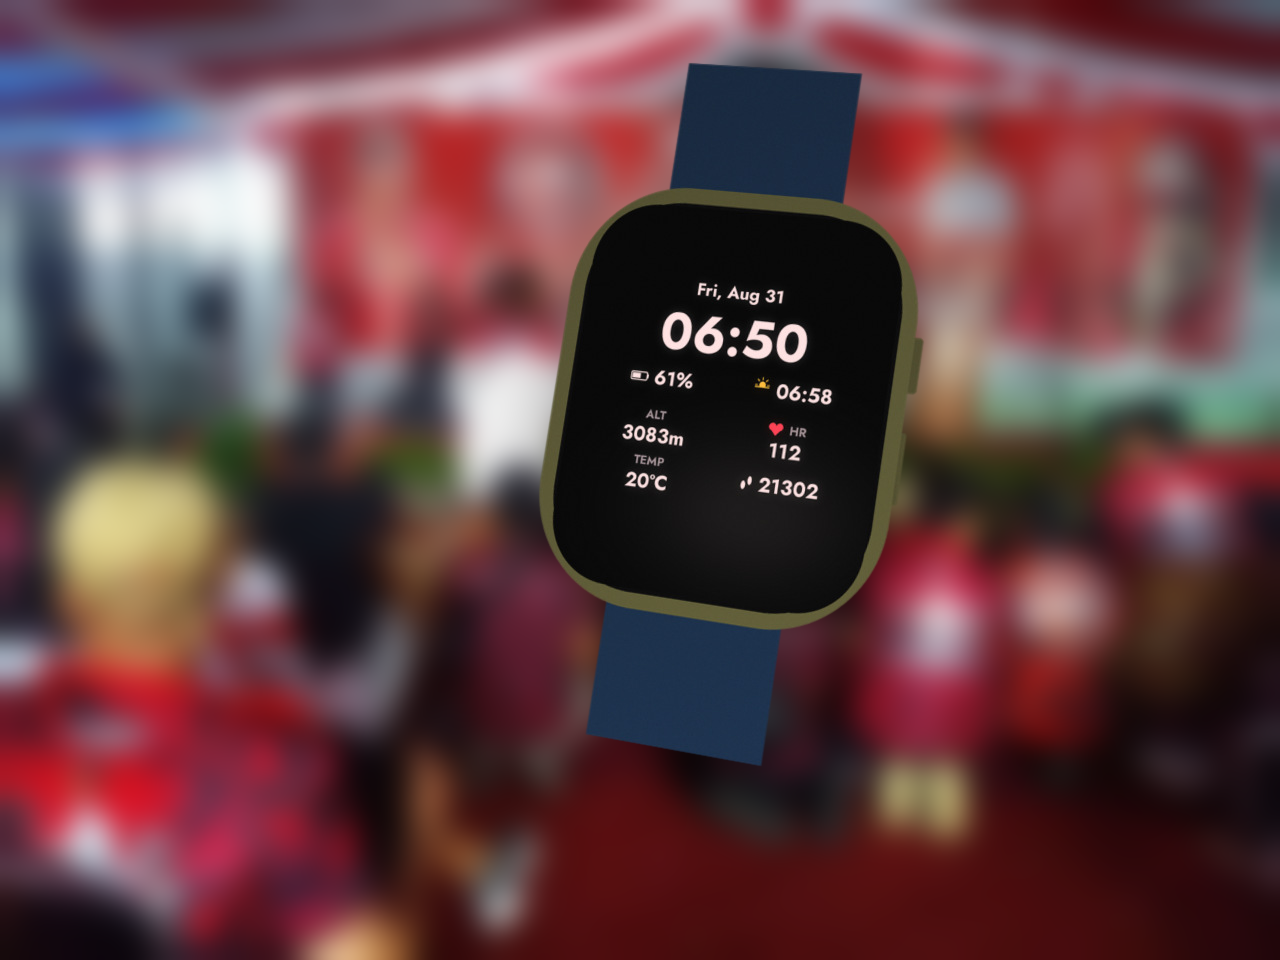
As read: 6.50
